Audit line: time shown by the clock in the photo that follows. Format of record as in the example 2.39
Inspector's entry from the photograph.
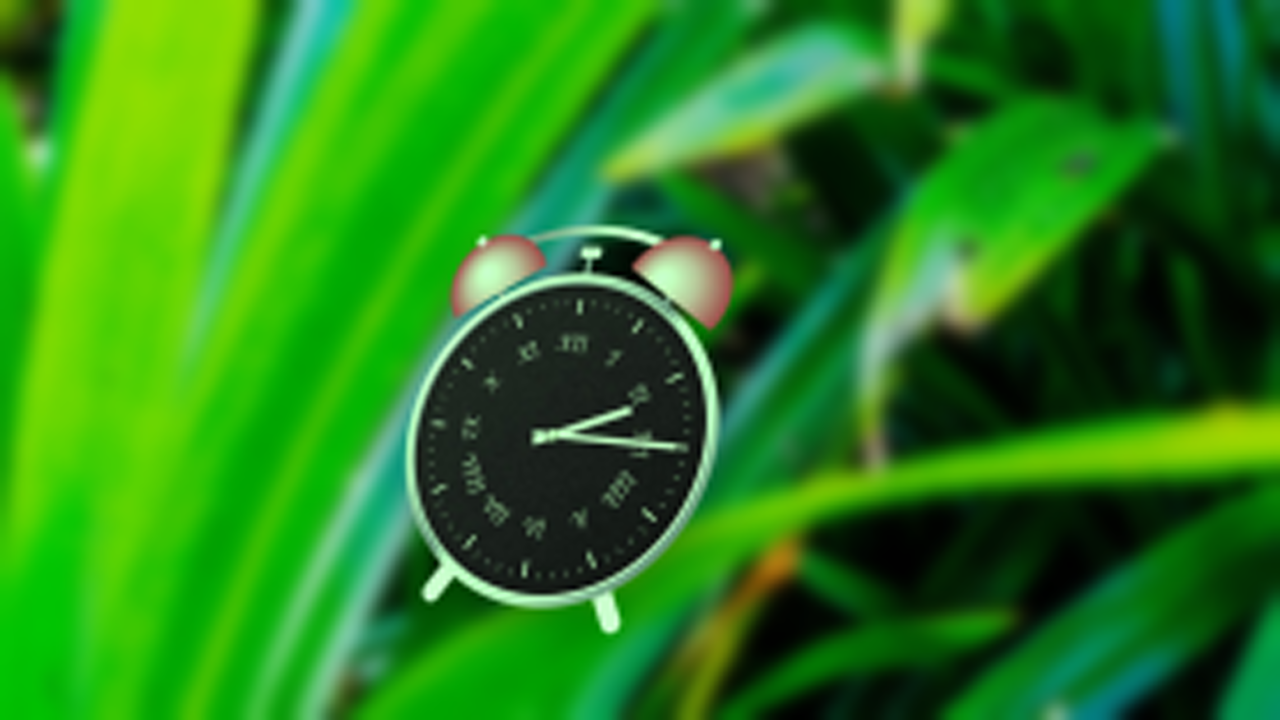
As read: 2.15
